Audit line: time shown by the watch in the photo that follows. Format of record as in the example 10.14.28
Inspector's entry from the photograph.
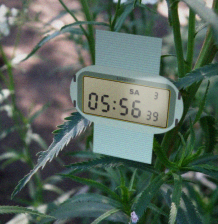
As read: 5.56.39
